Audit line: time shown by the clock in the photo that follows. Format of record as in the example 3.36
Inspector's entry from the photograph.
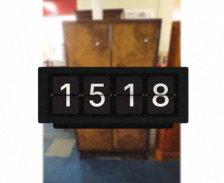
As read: 15.18
